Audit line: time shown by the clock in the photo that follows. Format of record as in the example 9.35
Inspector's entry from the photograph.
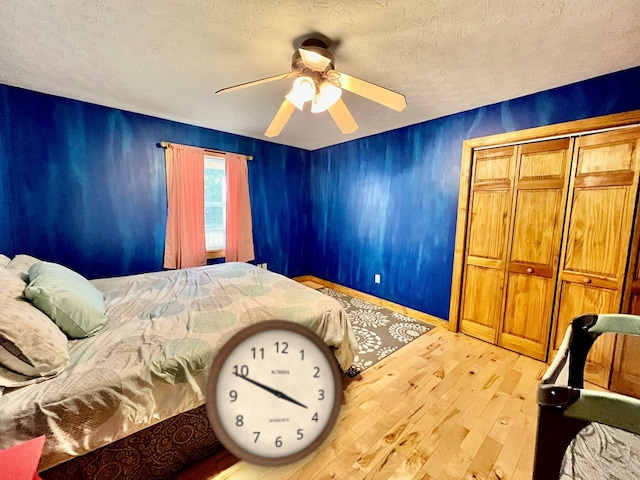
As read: 3.49
